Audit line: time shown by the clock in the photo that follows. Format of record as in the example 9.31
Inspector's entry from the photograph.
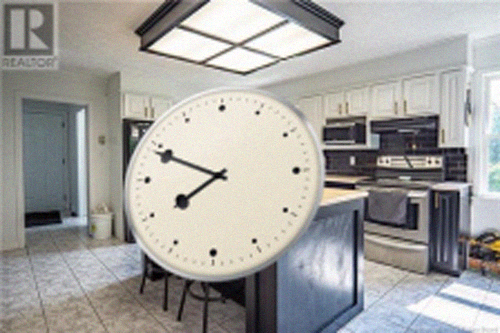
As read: 7.49
